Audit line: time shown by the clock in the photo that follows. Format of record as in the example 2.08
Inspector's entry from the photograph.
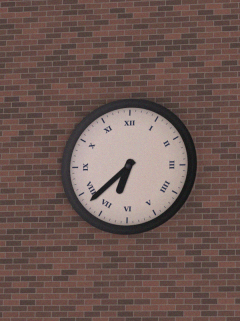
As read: 6.38
